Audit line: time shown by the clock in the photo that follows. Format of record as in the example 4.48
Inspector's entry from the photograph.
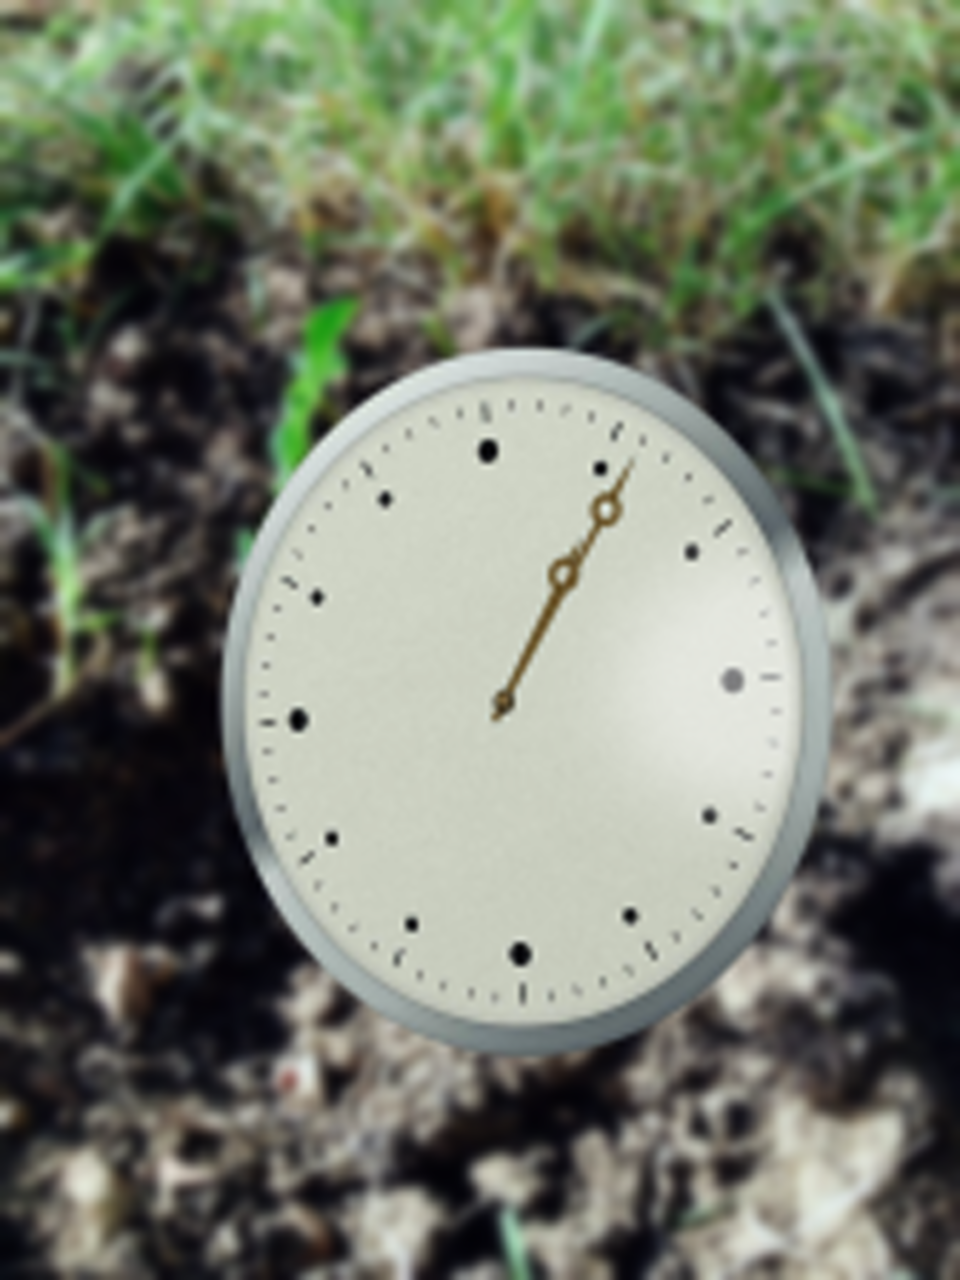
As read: 1.06
